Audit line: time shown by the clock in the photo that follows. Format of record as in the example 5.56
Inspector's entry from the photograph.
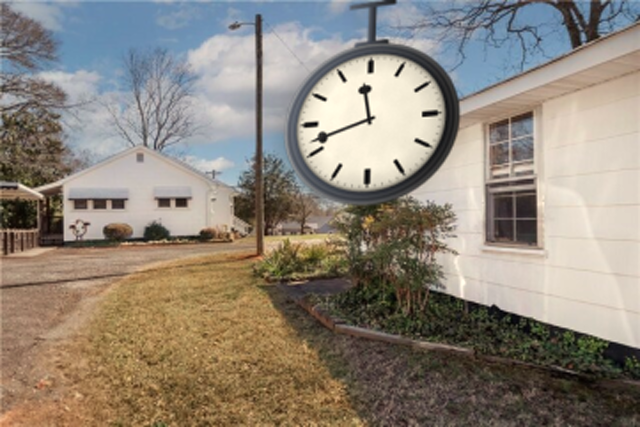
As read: 11.42
